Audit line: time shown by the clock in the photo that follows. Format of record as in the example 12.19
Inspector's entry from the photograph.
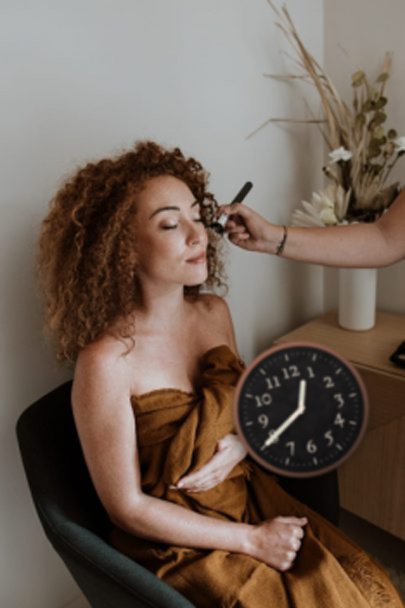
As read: 12.40
